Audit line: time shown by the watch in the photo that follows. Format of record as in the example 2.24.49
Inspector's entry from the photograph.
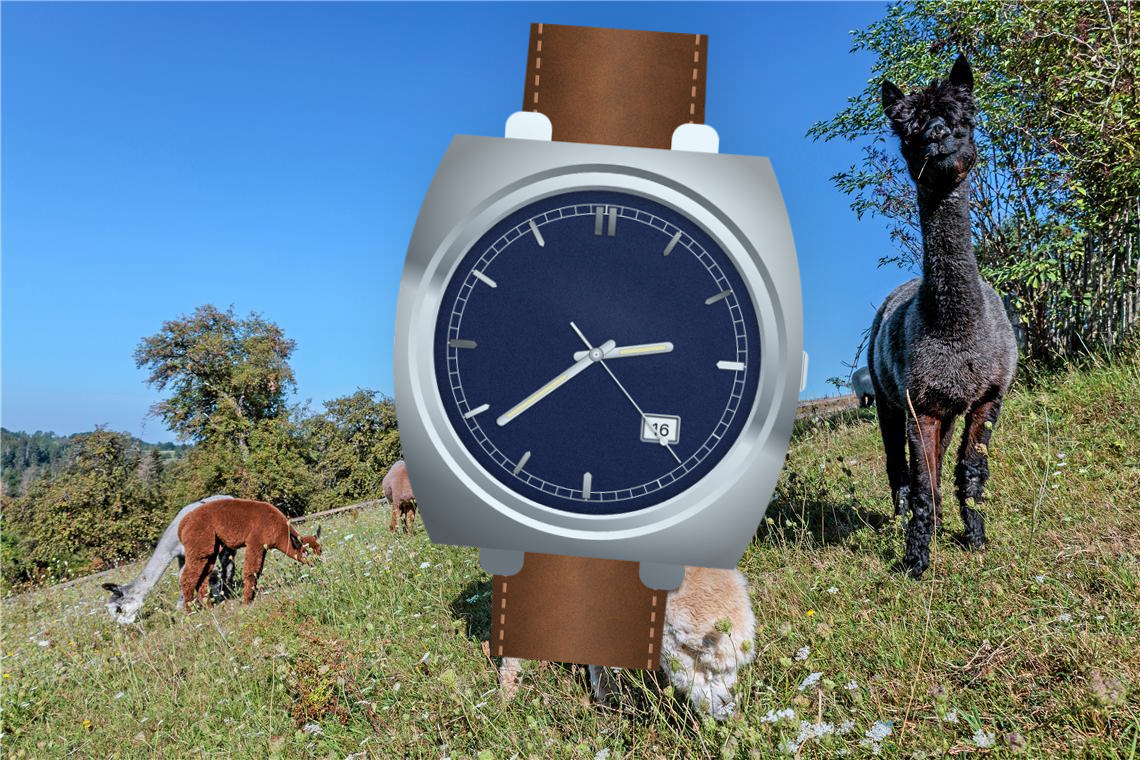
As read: 2.38.23
